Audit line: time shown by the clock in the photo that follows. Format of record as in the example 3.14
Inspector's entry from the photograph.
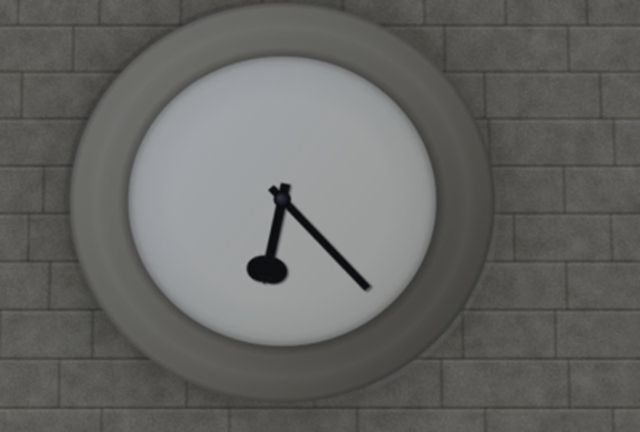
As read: 6.23
